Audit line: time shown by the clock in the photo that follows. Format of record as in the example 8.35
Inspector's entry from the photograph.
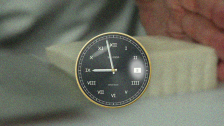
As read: 8.58
